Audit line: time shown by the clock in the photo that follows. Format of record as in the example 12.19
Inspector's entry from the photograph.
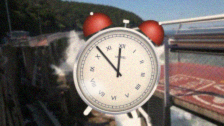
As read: 11.52
